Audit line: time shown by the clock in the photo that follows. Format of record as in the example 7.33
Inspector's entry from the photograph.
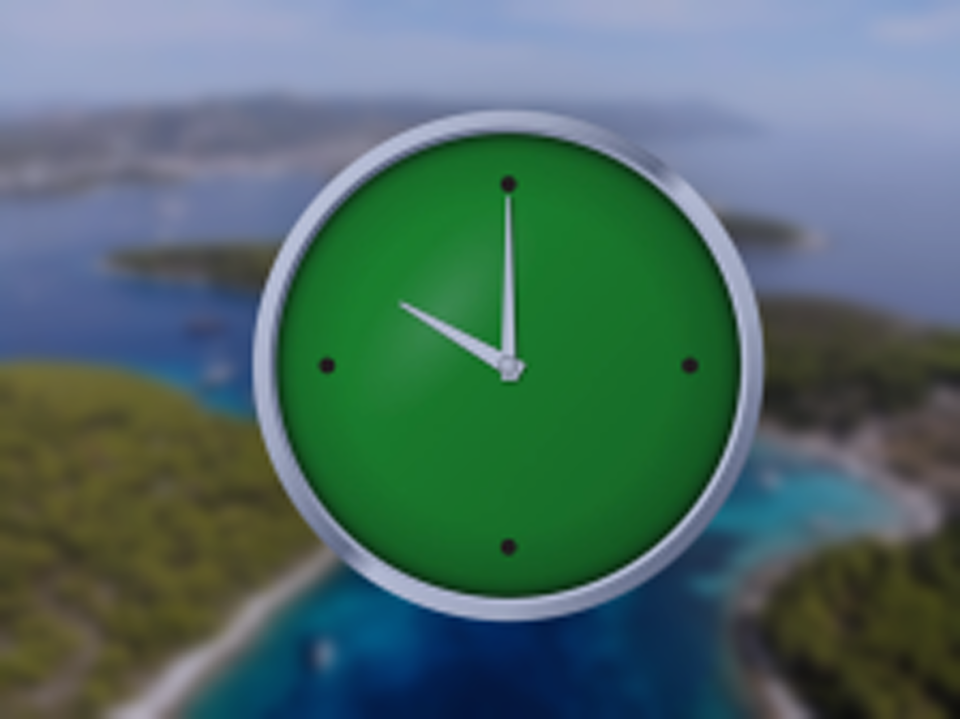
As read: 10.00
